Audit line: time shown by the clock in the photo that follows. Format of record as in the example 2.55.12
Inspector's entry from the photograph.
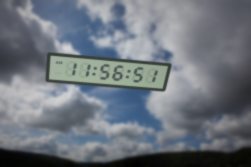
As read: 11.56.51
